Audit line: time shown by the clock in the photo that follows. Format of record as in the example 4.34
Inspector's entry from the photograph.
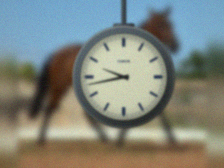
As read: 9.43
